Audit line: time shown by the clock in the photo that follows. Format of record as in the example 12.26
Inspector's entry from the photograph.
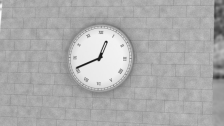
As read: 12.41
